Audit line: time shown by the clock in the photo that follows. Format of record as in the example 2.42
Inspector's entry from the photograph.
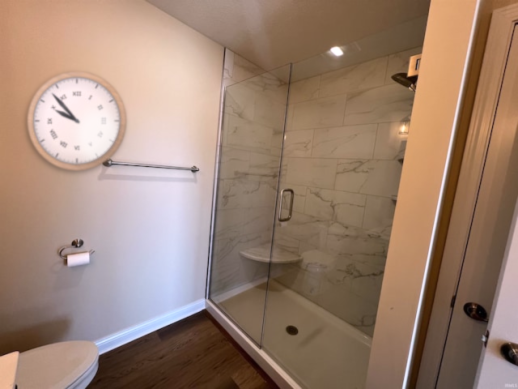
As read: 9.53
